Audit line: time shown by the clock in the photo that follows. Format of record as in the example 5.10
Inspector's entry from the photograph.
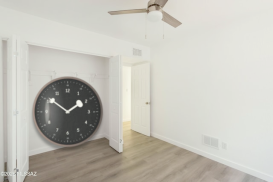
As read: 1.51
